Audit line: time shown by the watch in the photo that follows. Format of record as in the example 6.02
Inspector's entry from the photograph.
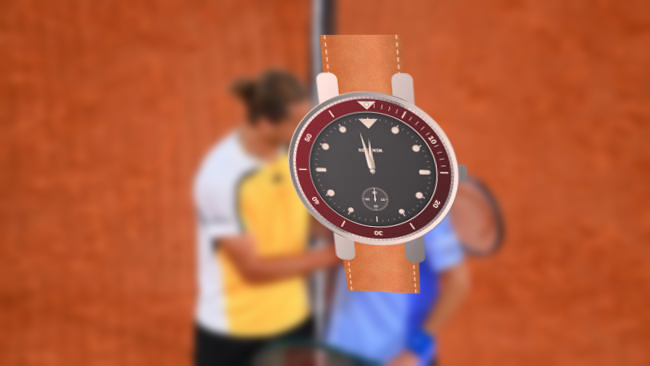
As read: 11.58
